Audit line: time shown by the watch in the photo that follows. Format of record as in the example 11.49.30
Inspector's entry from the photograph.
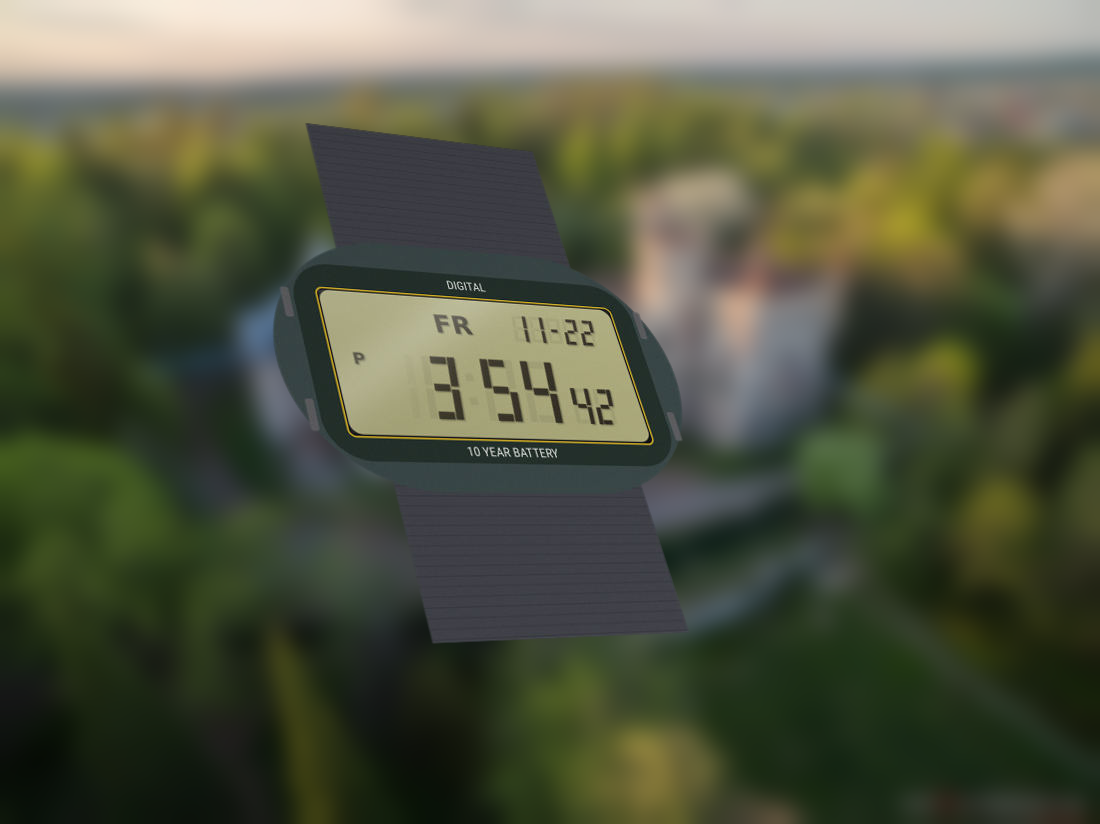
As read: 3.54.42
